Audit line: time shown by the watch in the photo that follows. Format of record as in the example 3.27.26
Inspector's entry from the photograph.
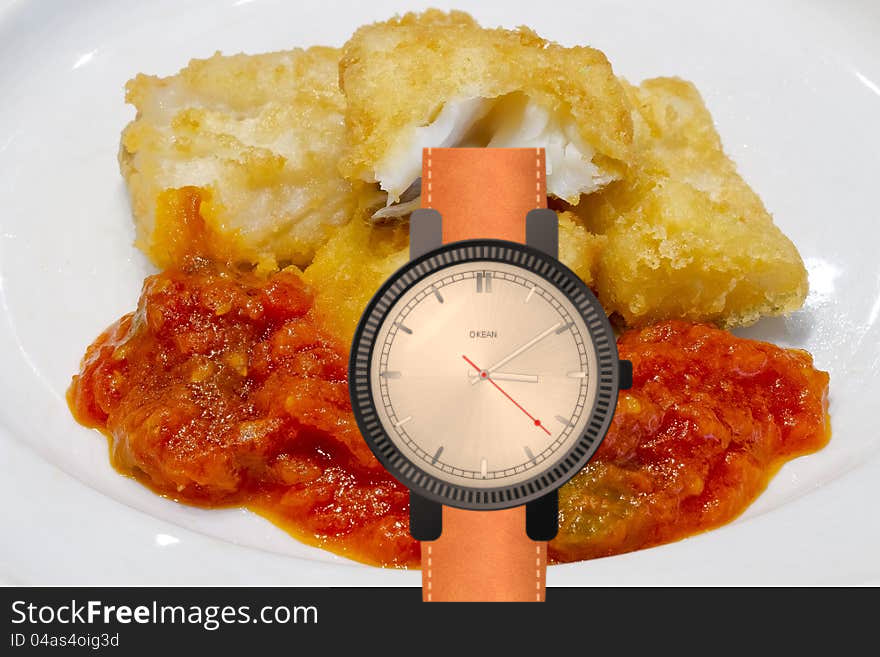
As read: 3.09.22
